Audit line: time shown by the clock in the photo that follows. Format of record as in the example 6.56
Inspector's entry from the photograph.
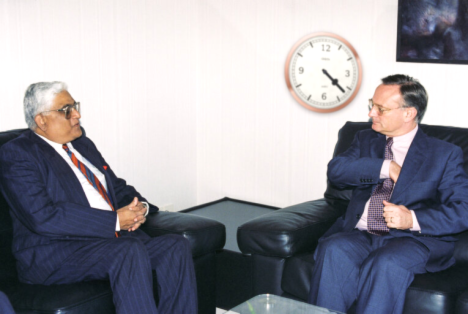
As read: 4.22
